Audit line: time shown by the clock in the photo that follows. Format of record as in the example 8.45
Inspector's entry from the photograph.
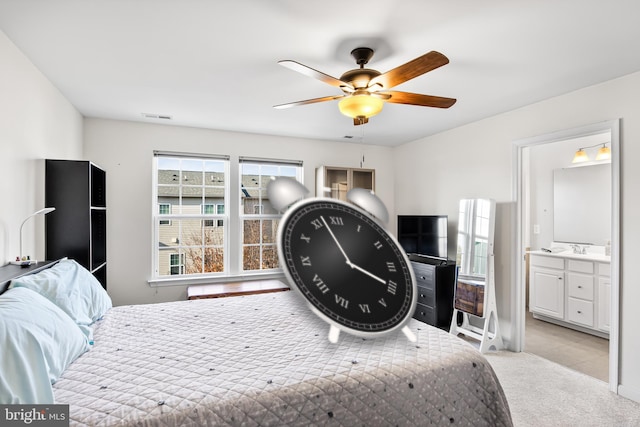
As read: 3.57
